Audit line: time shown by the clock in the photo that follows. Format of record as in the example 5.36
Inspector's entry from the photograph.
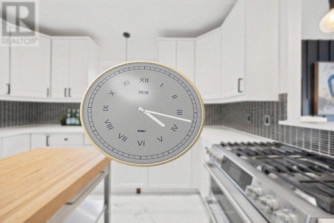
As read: 4.17
